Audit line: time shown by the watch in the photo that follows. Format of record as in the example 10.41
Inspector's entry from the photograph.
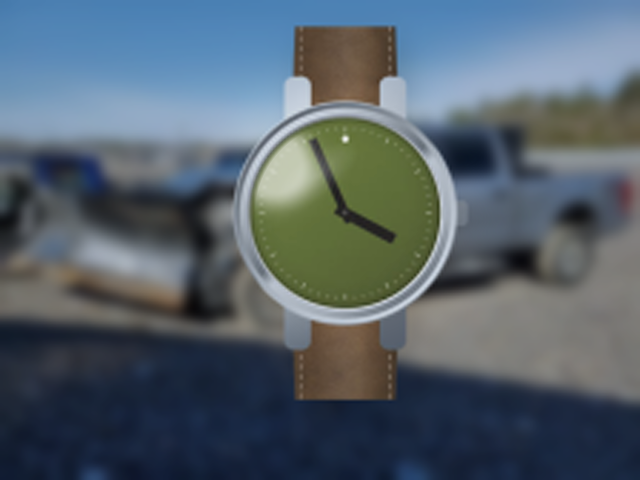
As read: 3.56
